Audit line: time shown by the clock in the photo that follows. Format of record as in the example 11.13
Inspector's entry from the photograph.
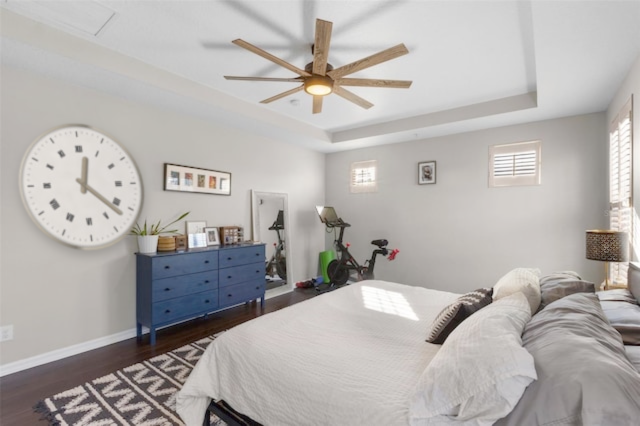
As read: 12.22
